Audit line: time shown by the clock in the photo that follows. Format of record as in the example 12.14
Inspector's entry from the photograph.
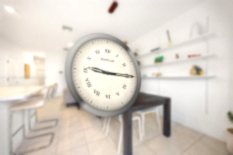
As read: 9.15
